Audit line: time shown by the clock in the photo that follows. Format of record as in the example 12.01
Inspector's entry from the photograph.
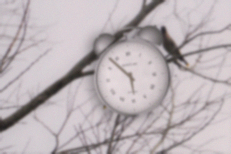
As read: 5.53
